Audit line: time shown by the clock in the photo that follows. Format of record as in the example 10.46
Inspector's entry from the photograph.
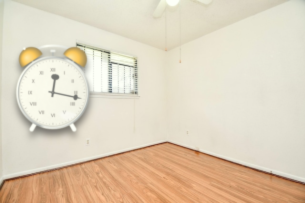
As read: 12.17
